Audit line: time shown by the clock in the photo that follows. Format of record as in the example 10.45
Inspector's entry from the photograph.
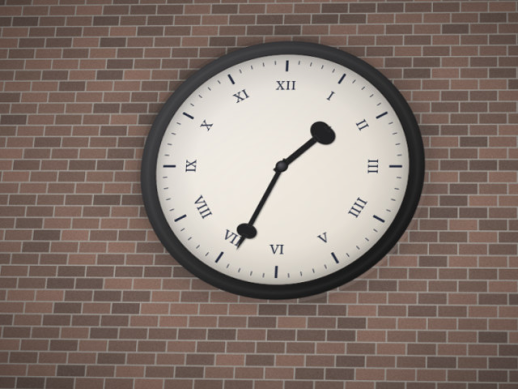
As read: 1.34
